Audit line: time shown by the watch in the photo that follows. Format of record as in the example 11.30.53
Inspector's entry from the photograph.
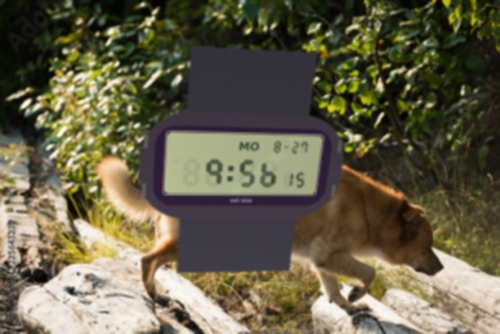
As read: 9.56.15
